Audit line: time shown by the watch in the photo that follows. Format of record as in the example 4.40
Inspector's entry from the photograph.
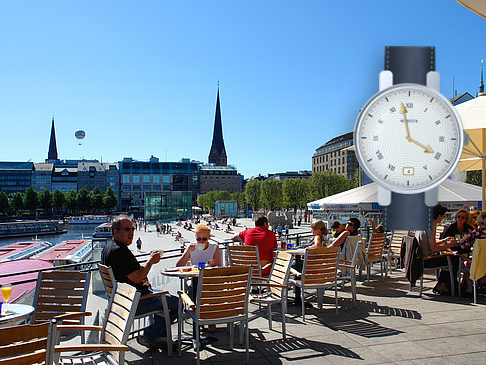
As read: 3.58
